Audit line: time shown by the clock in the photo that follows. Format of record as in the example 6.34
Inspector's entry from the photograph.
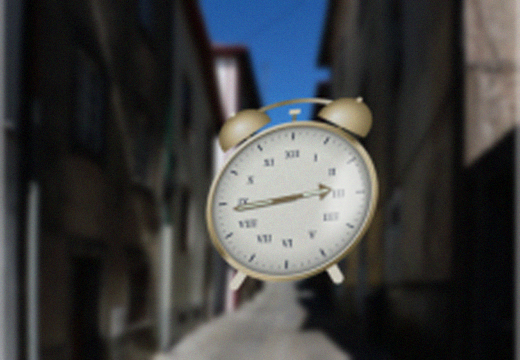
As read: 2.44
